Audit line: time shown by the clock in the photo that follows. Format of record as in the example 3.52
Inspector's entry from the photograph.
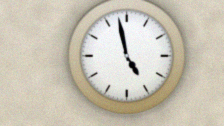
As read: 4.58
